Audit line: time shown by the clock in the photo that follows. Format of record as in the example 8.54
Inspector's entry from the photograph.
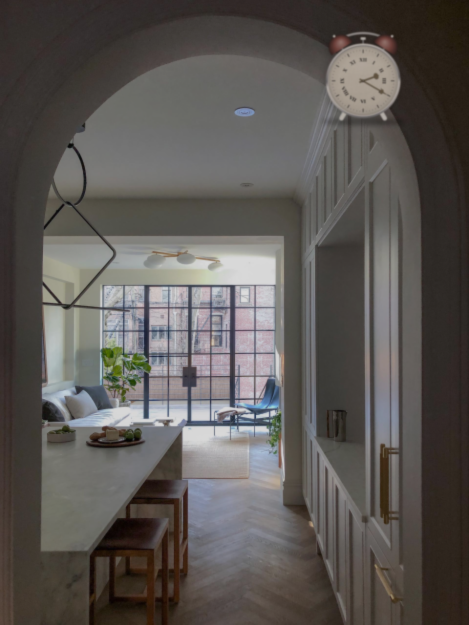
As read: 2.20
